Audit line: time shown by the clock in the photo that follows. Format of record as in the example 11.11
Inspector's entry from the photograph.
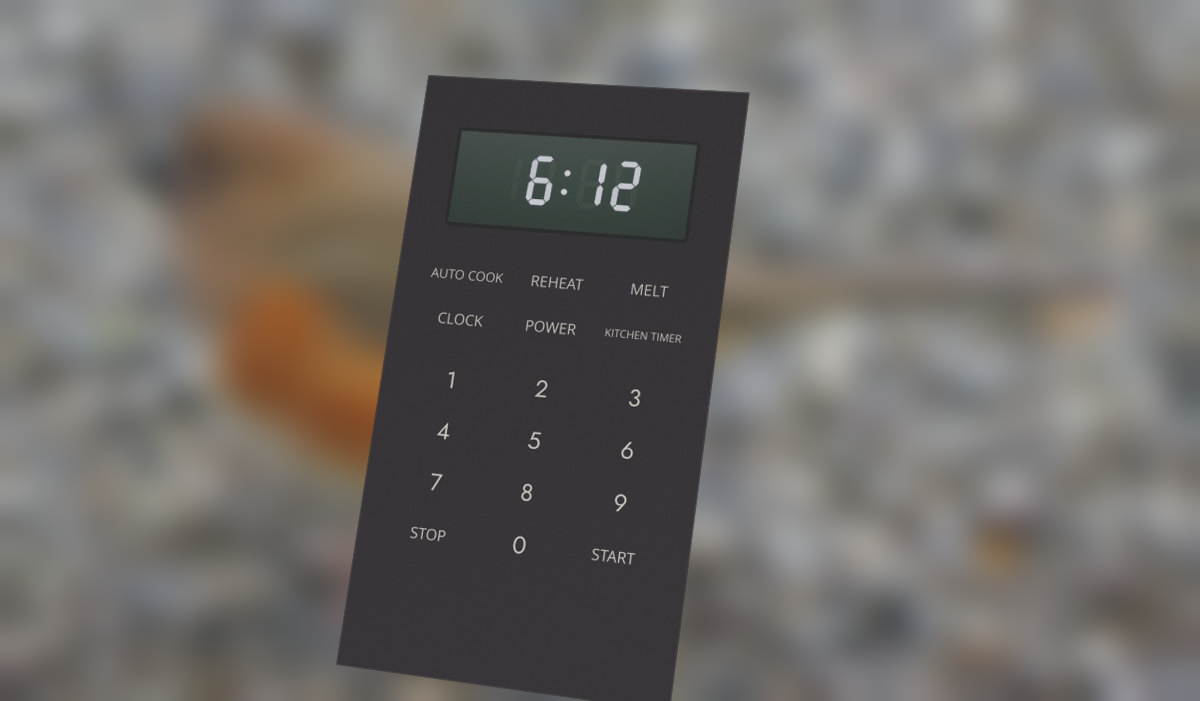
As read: 6.12
